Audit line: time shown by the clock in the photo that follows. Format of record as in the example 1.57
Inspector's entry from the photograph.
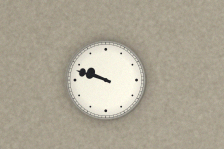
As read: 9.48
